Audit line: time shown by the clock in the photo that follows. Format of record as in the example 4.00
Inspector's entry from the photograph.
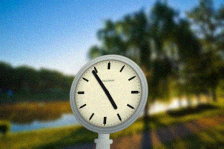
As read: 4.54
